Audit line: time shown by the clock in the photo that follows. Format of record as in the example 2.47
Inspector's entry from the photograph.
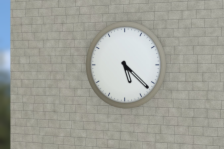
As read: 5.22
